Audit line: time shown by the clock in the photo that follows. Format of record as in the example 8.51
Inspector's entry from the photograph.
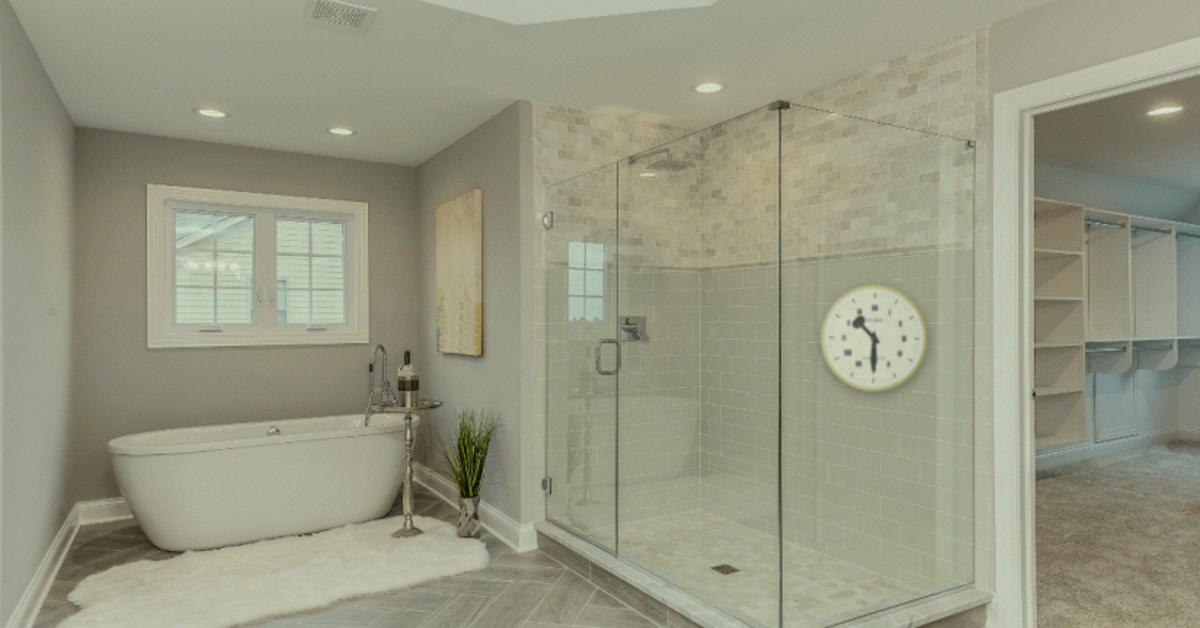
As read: 10.30
